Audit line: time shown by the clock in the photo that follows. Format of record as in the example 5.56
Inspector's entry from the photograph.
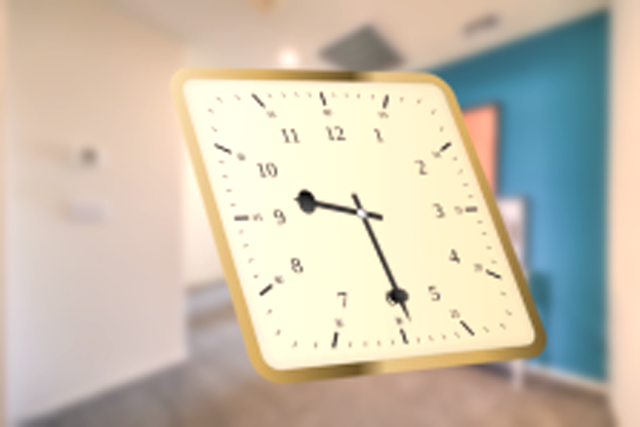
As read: 9.29
